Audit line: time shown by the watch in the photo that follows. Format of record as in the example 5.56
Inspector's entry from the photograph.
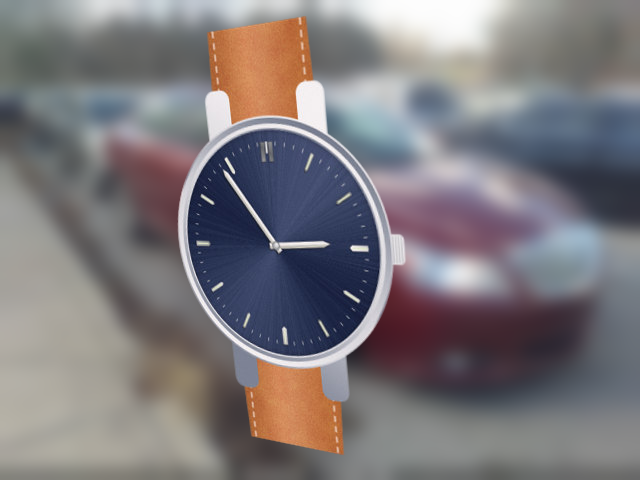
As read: 2.54
